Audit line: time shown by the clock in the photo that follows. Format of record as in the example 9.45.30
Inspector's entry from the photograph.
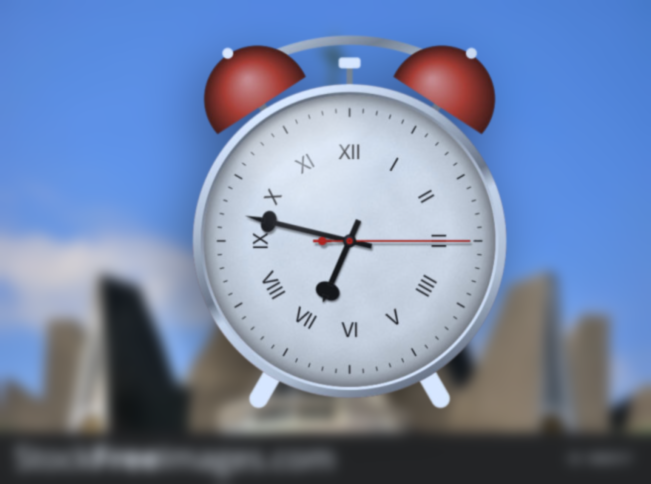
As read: 6.47.15
